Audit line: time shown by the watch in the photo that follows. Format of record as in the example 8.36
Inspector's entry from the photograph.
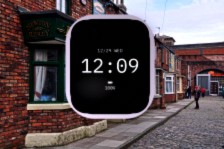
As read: 12.09
